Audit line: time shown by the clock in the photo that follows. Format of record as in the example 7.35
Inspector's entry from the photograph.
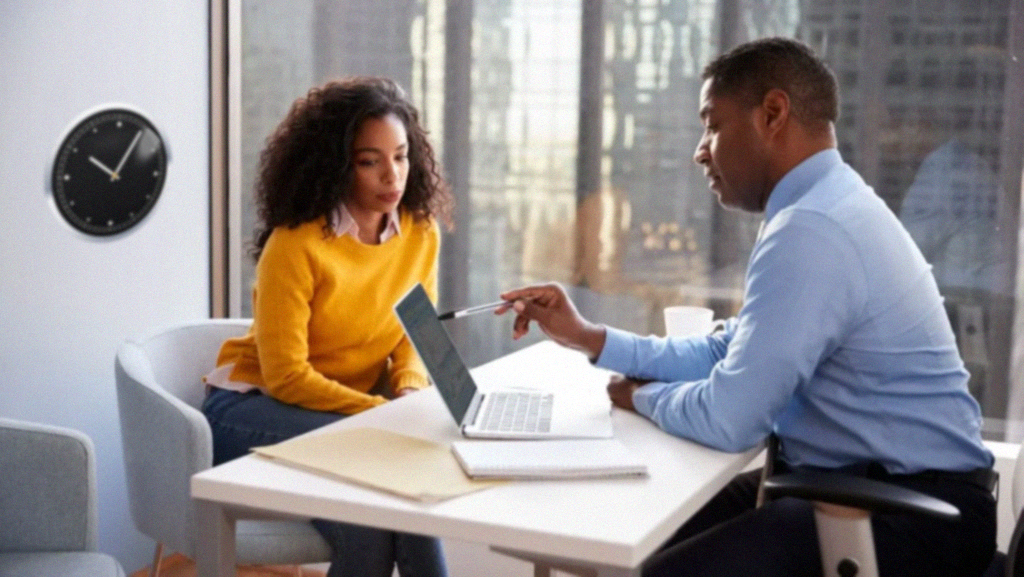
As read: 10.05
